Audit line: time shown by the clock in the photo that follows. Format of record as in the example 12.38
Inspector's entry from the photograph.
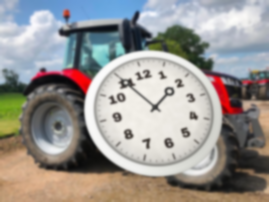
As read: 1.55
